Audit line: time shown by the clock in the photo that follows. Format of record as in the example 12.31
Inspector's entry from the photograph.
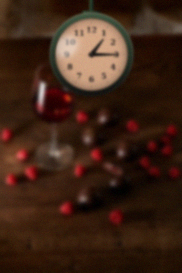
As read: 1.15
